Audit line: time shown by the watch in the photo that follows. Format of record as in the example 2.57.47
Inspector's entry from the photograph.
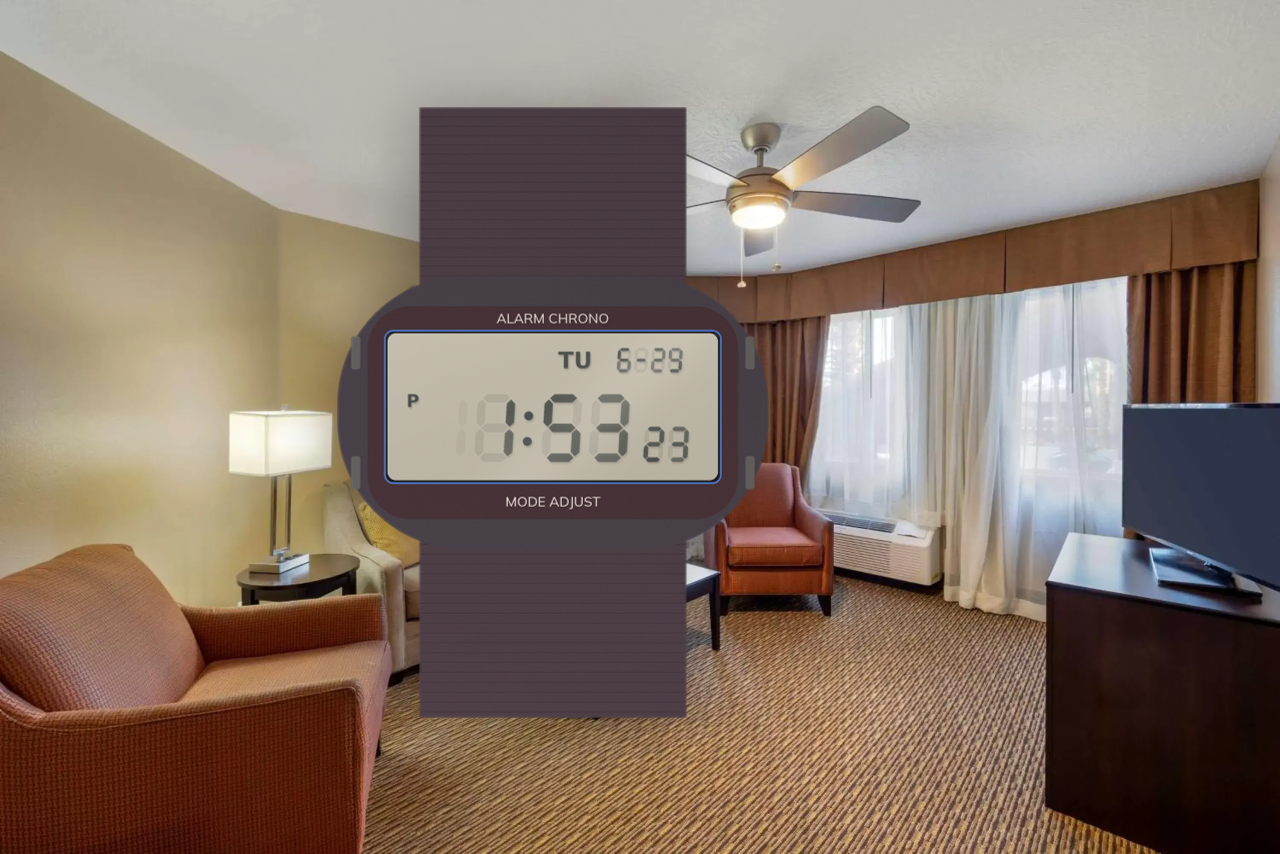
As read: 1.53.23
